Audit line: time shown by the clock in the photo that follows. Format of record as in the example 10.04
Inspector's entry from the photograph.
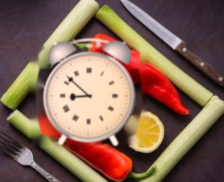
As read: 8.52
